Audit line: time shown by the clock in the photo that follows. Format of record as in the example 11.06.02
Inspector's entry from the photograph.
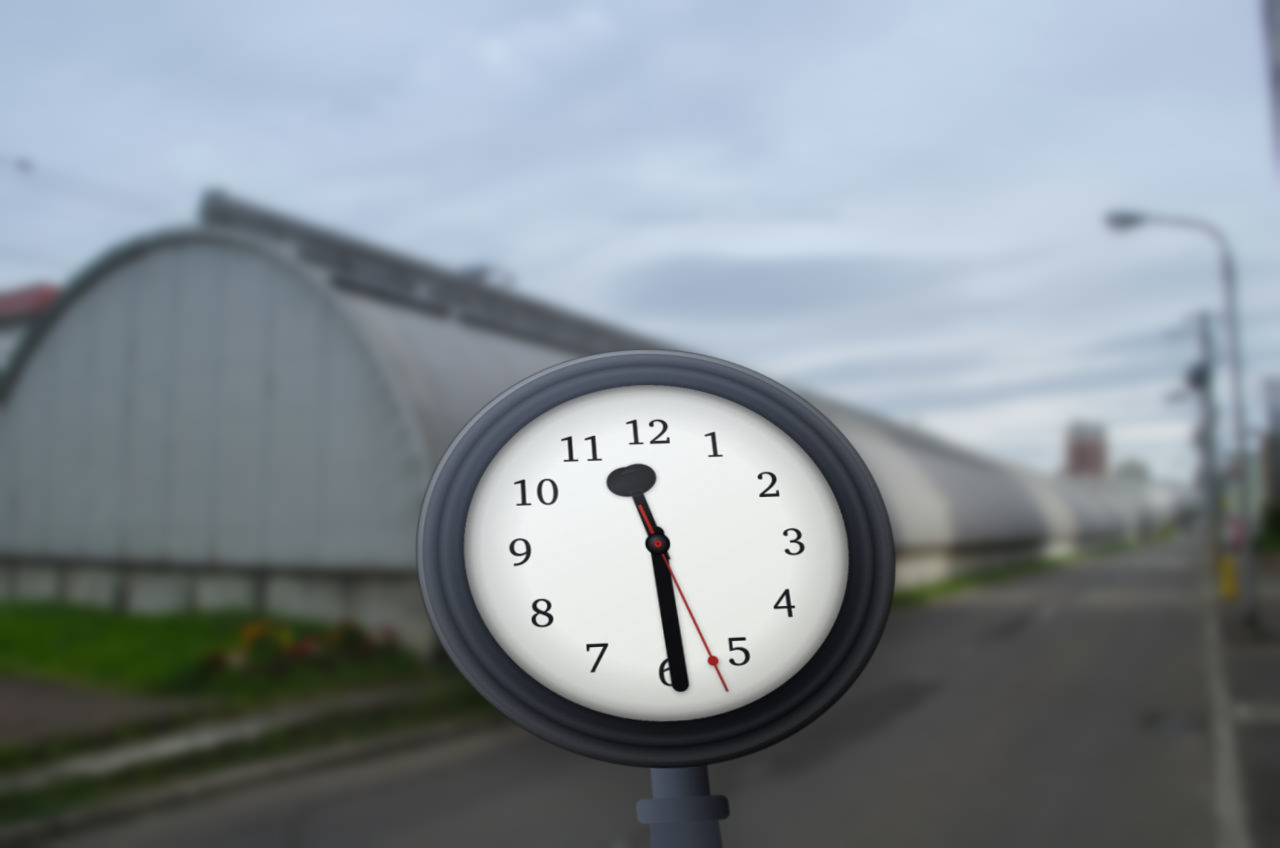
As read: 11.29.27
